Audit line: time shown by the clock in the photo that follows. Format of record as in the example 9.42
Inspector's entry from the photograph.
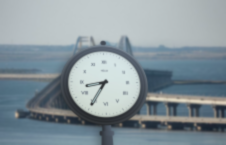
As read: 8.35
